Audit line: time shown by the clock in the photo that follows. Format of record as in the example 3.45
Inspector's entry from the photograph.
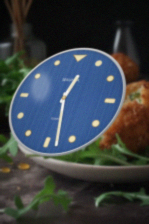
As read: 12.28
